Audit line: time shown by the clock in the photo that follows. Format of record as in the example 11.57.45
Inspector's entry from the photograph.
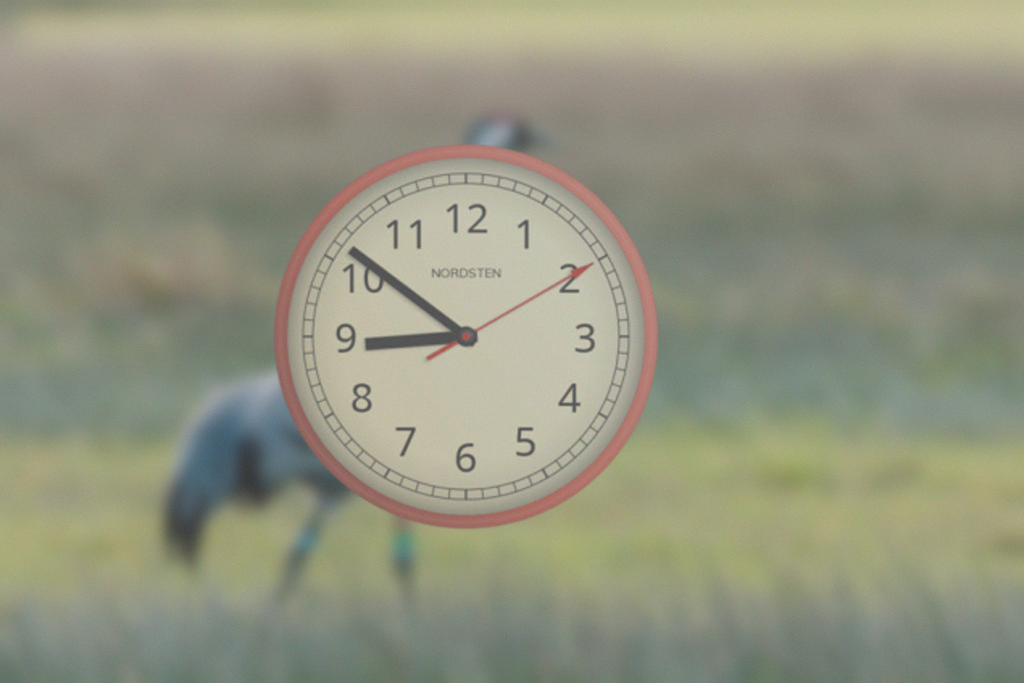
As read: 8.51.10
